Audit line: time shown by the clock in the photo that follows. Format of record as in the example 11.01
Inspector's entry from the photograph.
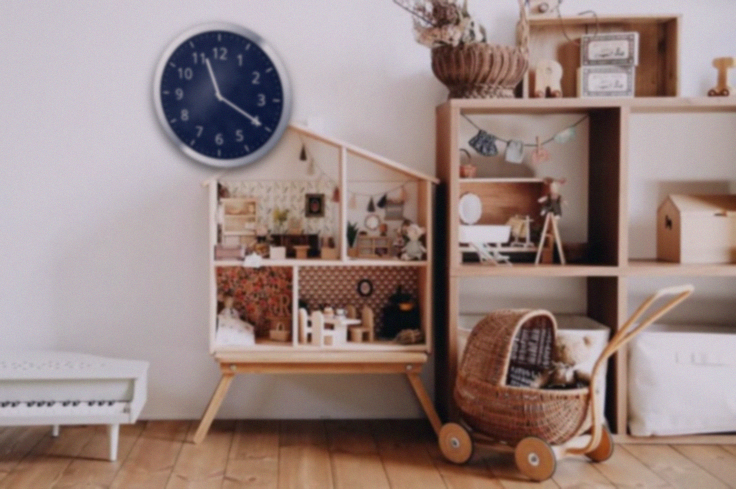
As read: 11.20
